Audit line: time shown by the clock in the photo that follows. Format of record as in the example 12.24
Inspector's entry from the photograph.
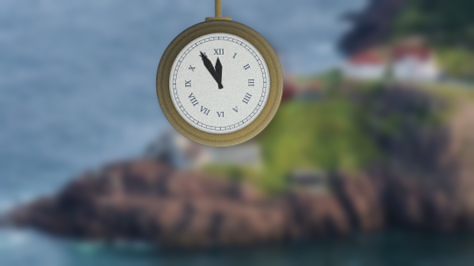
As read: 11.55
